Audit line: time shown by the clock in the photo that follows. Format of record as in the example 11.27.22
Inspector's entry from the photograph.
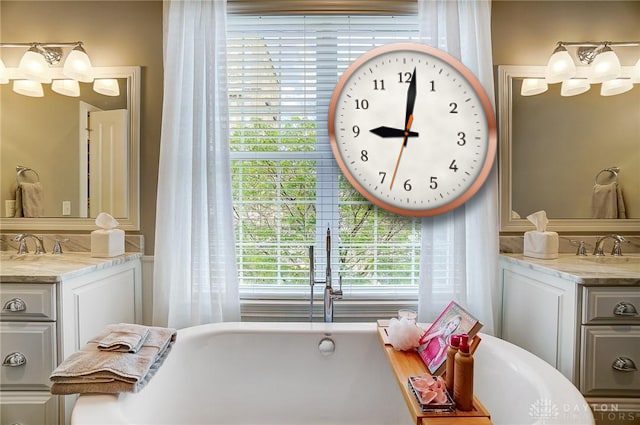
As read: 9.01.33
